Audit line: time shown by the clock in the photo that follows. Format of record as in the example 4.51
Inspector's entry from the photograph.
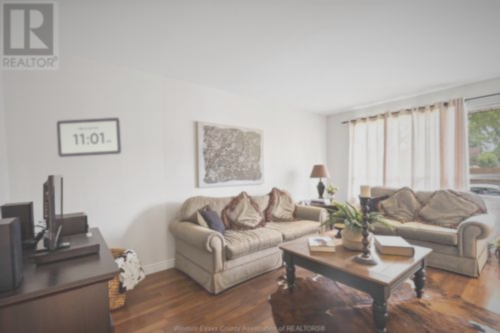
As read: 11.01
